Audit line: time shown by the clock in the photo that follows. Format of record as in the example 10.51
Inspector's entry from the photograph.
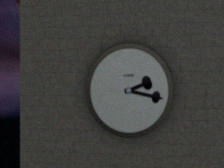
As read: 2.17
